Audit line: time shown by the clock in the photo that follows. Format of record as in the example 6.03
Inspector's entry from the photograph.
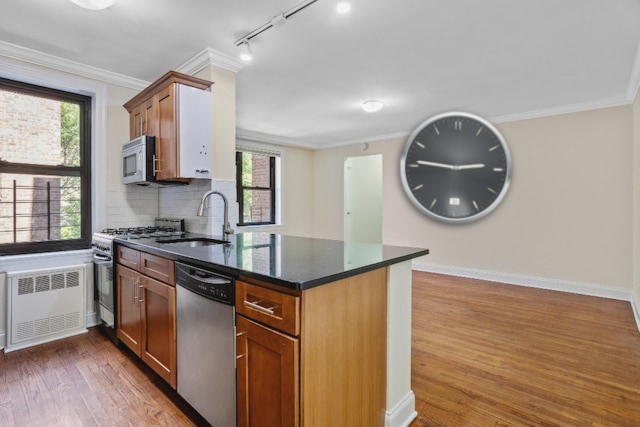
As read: 2.46
